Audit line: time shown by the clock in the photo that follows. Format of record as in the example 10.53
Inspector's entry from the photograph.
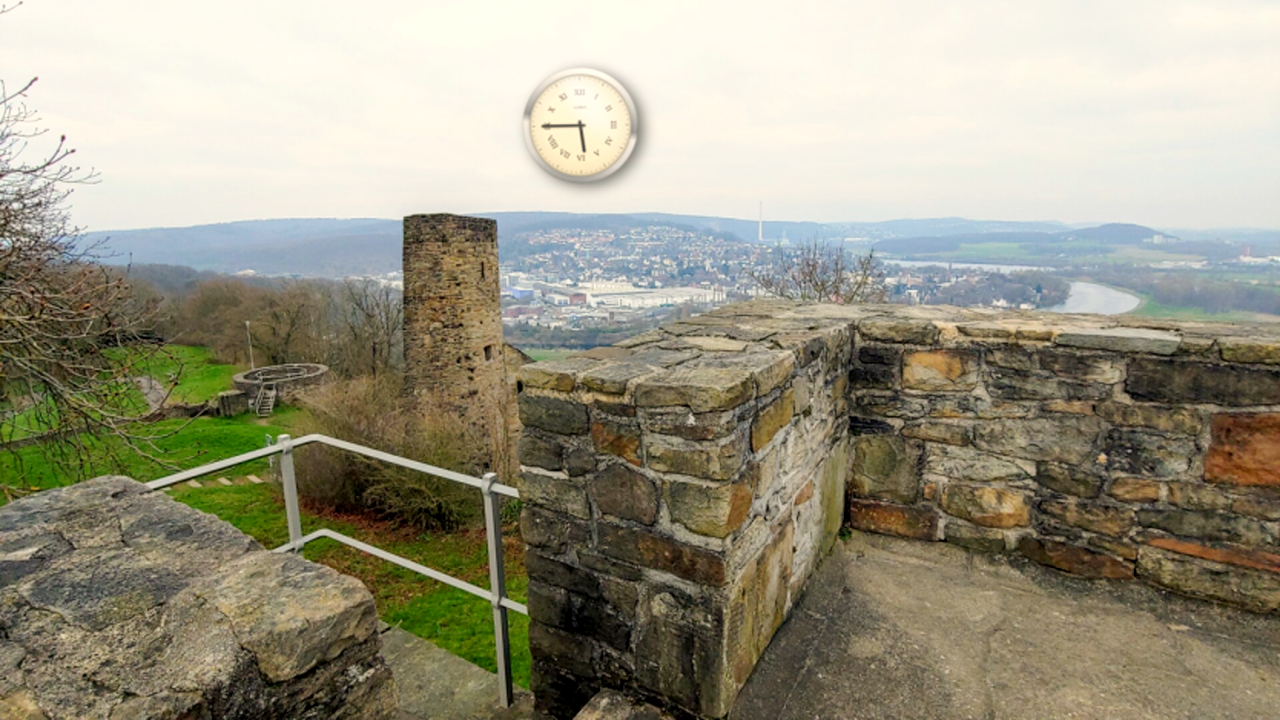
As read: 5.45
